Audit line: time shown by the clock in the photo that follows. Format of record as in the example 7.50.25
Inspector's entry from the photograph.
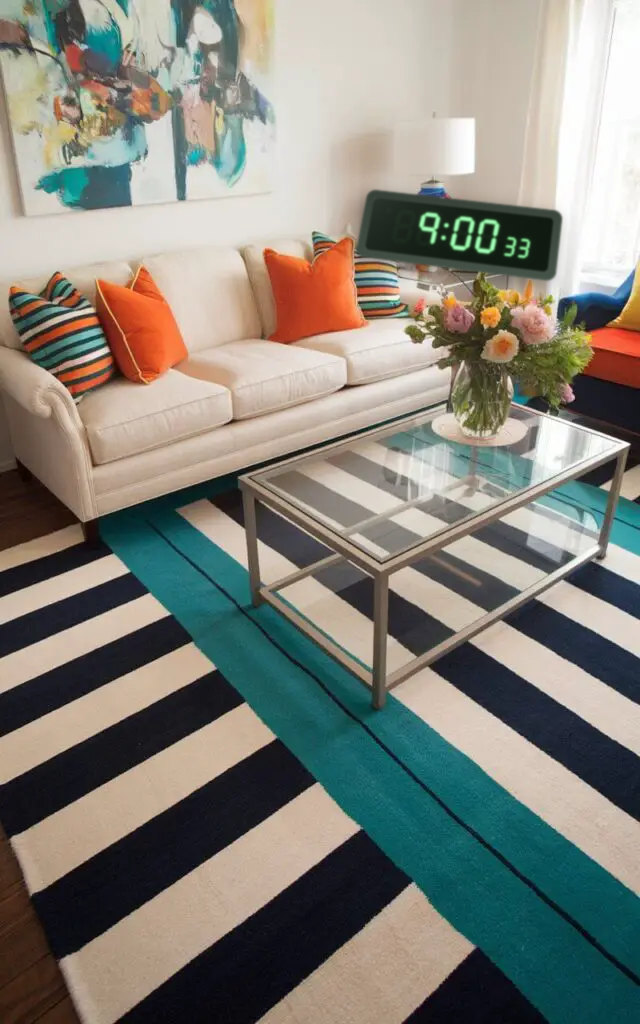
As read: 9.00.33
